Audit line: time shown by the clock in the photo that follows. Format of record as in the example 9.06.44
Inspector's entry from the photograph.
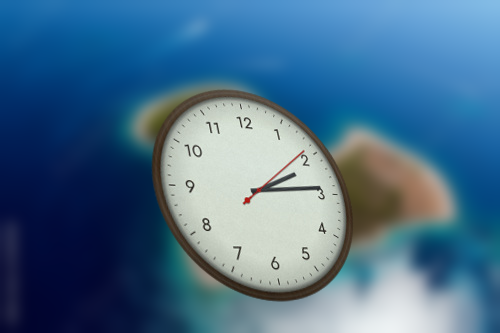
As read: 2.14.09
